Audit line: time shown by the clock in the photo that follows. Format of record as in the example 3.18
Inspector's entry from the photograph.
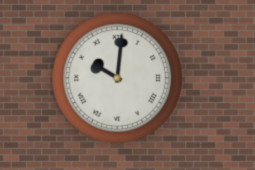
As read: 10.01
